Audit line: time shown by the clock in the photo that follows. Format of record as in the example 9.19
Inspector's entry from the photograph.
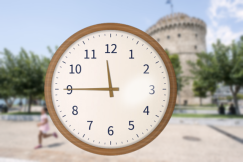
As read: 11.45
